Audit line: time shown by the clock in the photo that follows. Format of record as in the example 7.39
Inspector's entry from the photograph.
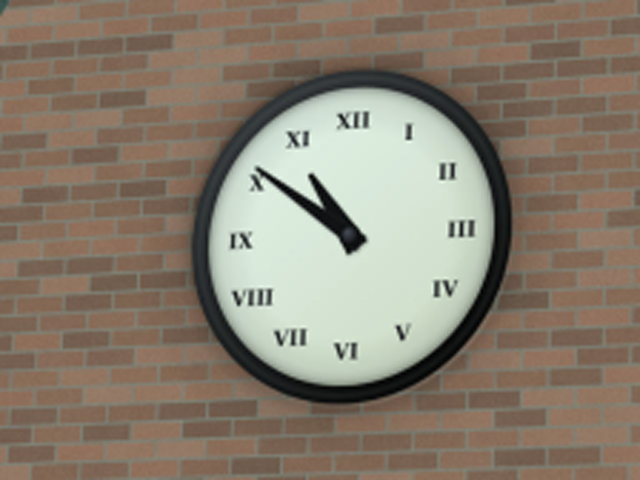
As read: 10.51
